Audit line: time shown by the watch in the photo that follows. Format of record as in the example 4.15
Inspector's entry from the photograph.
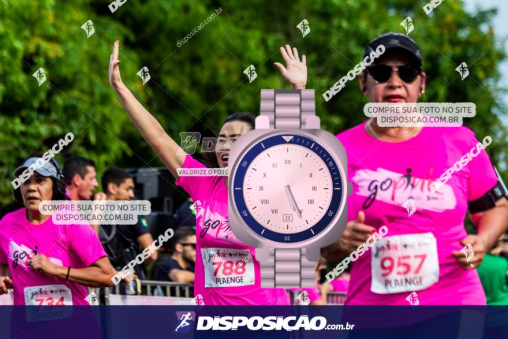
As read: 5.26
